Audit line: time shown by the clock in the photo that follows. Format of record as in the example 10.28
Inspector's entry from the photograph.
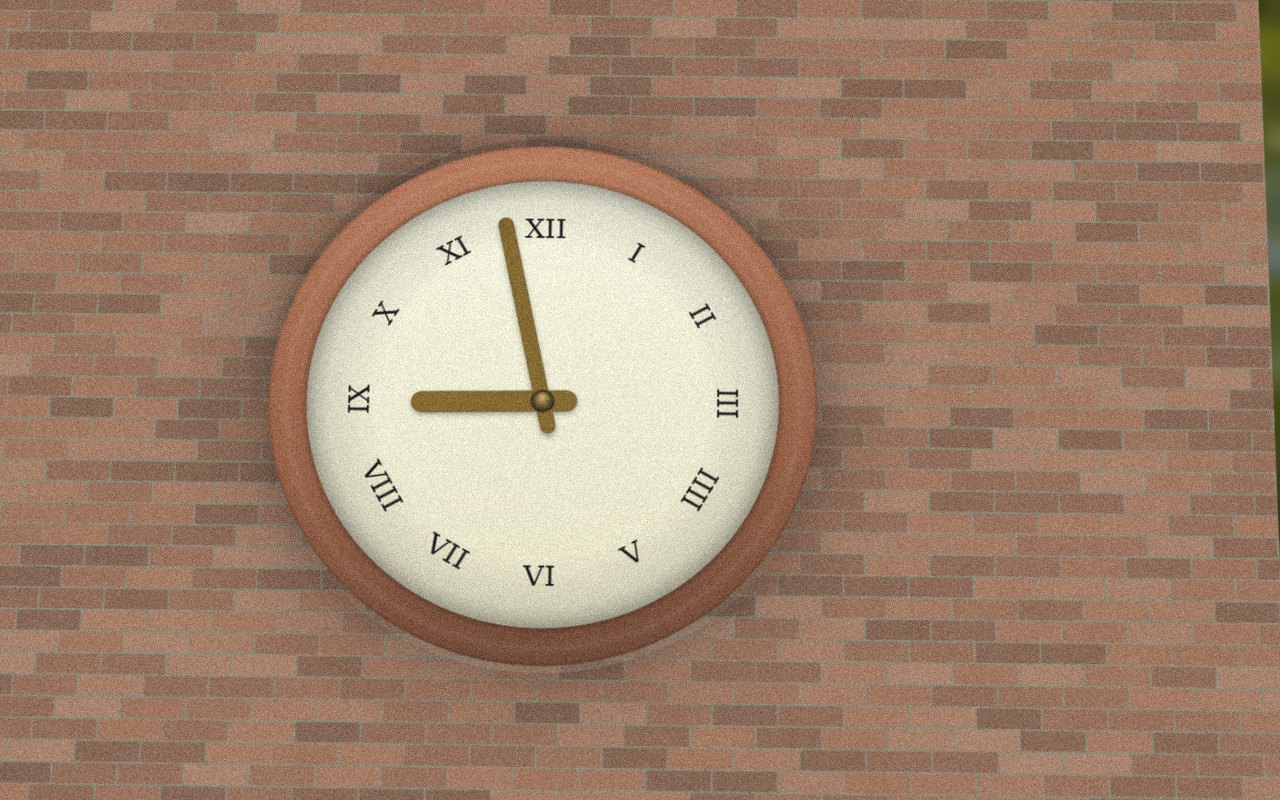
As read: 8.58
